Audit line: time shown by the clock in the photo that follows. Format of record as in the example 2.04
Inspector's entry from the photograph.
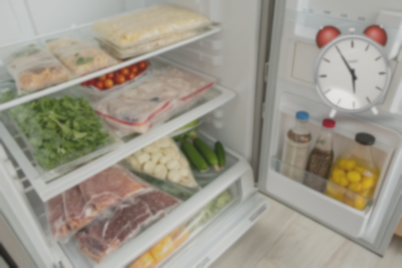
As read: 5.55
